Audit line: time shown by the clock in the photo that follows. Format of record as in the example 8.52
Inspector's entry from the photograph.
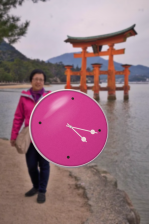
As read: 4.16
